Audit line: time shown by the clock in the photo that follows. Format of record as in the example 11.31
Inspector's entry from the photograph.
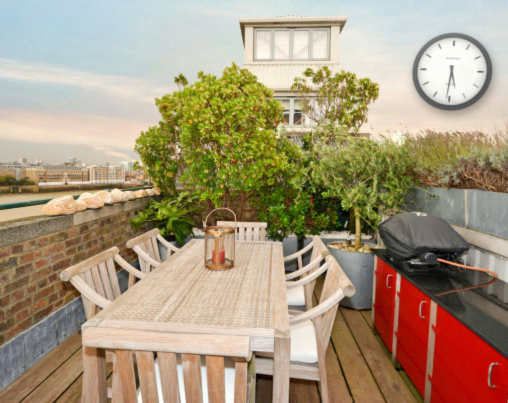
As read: 5.31
